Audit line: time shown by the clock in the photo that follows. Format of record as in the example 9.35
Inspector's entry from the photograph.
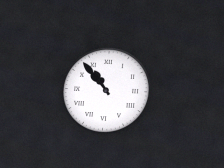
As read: 10.53
